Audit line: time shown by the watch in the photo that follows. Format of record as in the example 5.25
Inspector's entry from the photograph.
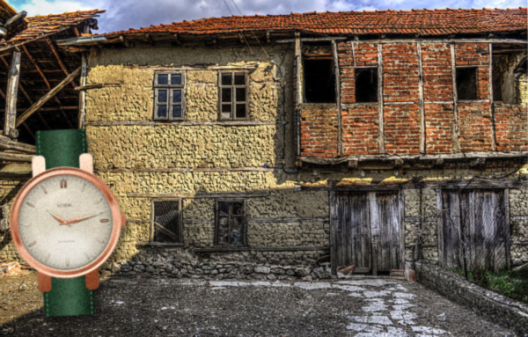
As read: 10.13
